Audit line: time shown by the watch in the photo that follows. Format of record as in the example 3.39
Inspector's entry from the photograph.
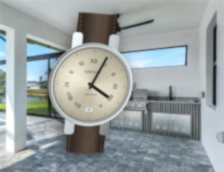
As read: 4.04
